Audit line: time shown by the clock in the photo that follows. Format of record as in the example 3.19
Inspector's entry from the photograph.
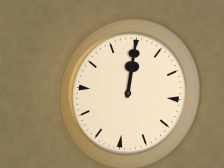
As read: 12.00
